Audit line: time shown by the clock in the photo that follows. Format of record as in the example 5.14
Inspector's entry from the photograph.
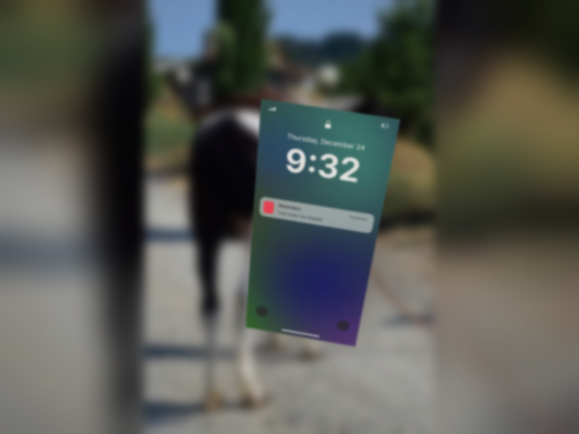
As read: 9.32
